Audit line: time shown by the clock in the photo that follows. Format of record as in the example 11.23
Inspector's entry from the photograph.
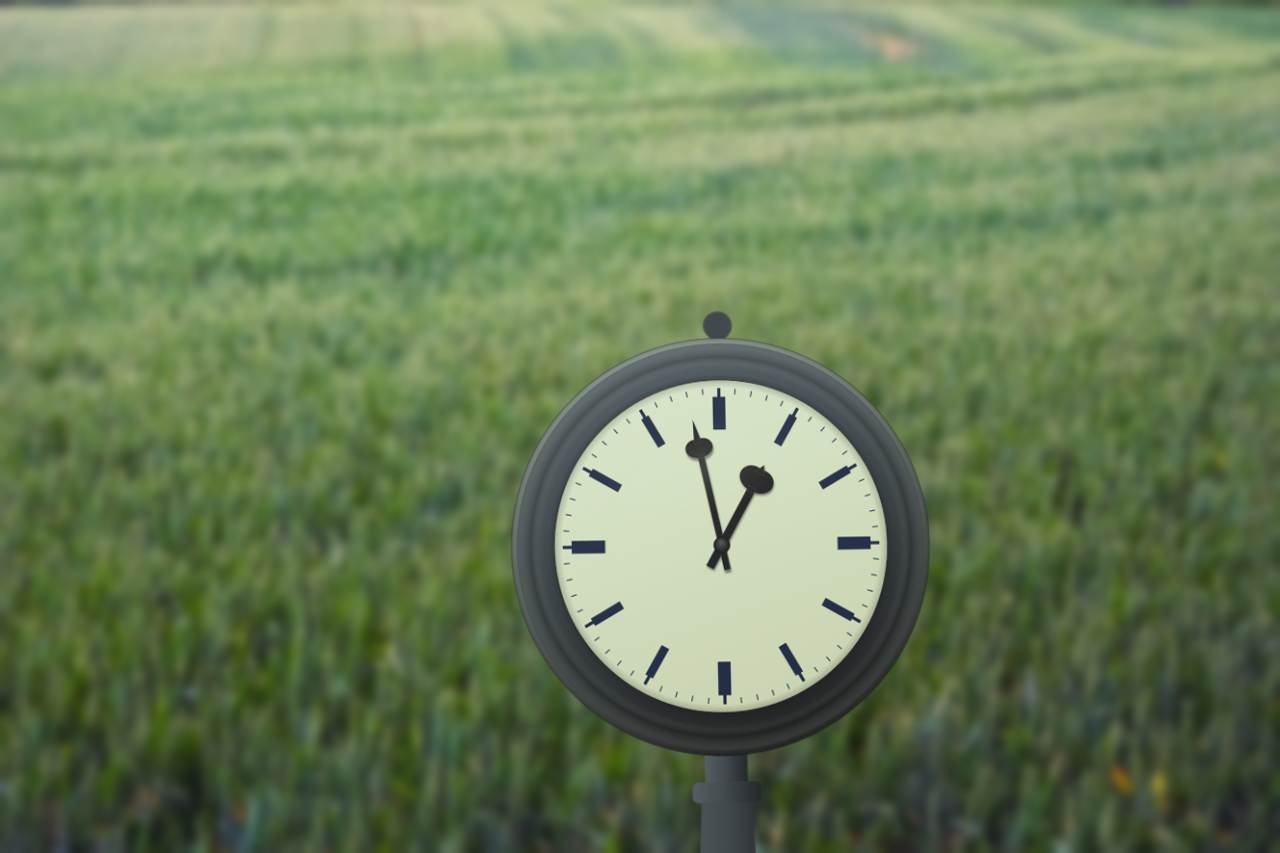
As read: 12.58
